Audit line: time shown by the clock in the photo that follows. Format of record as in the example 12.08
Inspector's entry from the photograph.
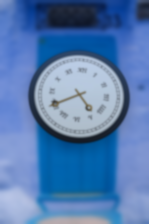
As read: 4.40
